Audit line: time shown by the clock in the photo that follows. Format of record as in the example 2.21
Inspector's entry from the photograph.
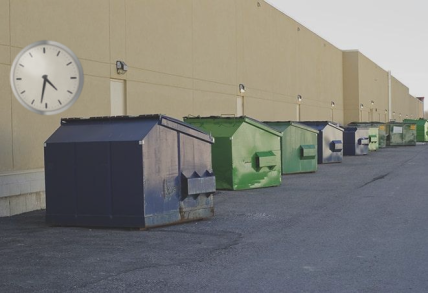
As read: 4.32
